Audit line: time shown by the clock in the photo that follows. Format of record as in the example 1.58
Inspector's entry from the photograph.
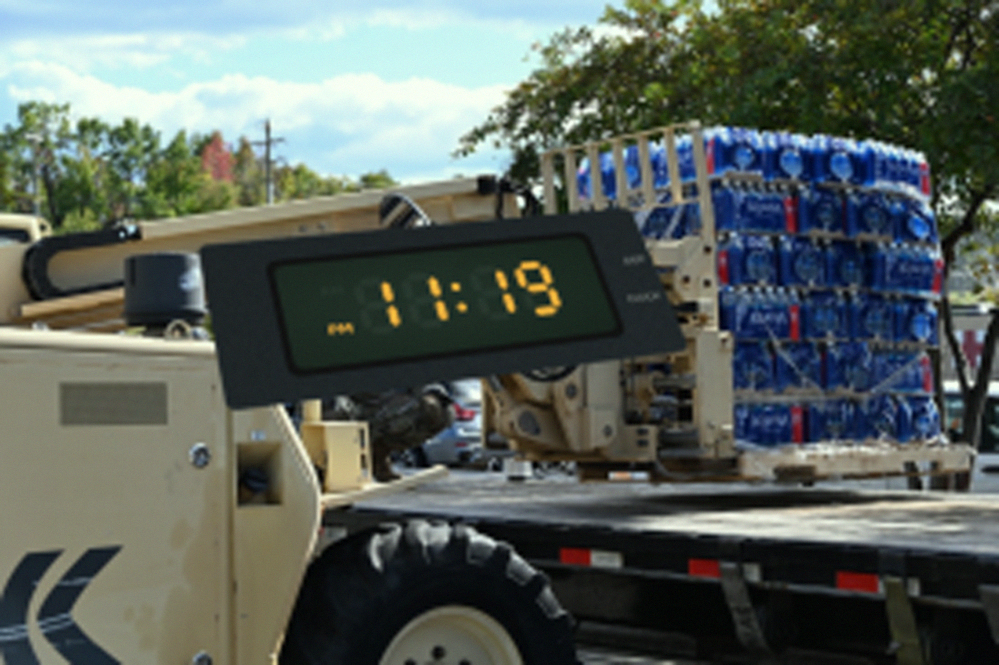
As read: 11.19
